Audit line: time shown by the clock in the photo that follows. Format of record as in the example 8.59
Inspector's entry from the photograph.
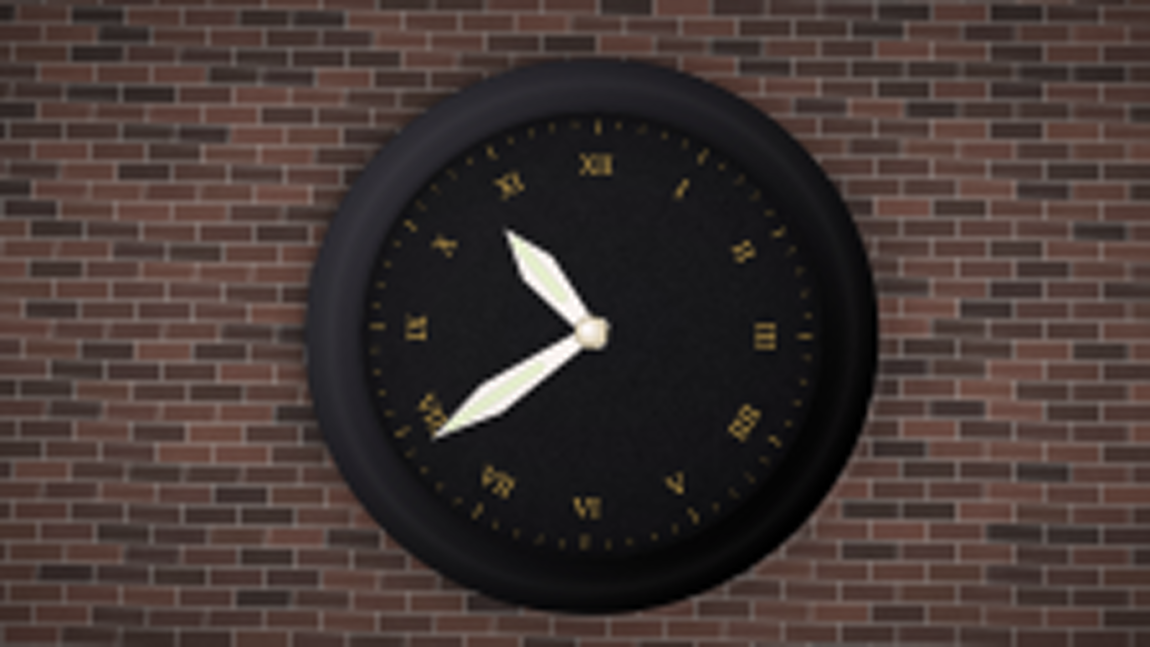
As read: 10.39
